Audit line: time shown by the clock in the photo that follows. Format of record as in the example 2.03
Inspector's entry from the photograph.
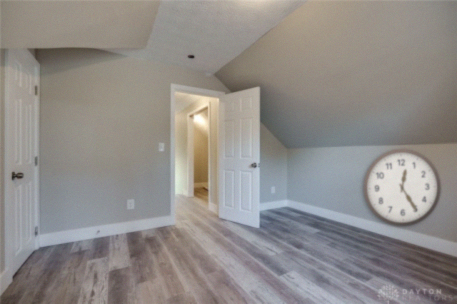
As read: 12.25
